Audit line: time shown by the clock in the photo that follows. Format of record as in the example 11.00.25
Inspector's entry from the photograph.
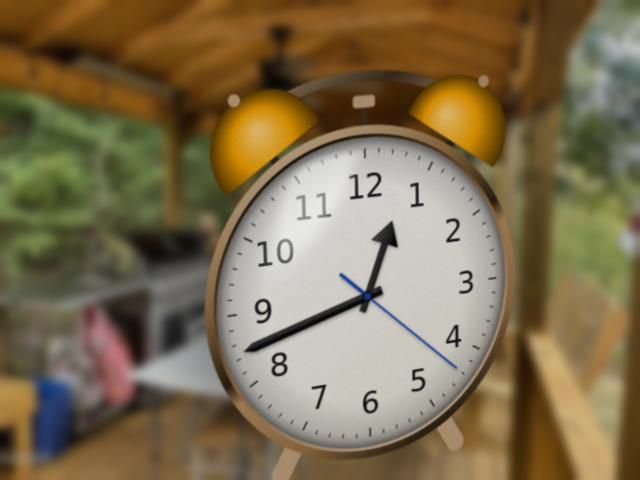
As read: 12.42.22
